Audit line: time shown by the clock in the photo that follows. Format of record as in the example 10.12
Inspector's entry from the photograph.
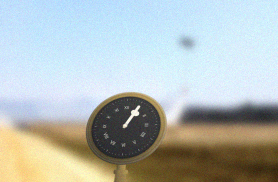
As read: 1.05
